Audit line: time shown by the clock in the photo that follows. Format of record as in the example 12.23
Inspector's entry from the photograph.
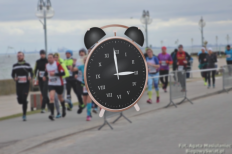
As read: 2.59
